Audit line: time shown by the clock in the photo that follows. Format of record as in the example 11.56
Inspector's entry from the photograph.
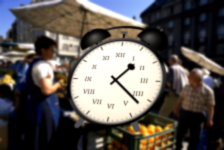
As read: 1.22
